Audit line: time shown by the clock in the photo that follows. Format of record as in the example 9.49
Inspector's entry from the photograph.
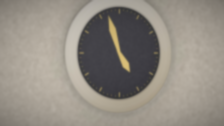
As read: 4.57
